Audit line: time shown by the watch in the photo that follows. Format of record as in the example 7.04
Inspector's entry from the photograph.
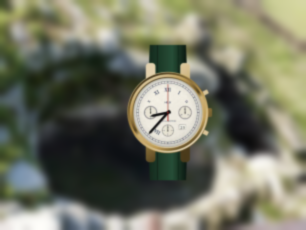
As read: 8.37
